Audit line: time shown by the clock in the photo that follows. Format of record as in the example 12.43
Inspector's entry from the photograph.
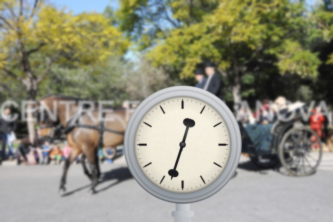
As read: 12.33
